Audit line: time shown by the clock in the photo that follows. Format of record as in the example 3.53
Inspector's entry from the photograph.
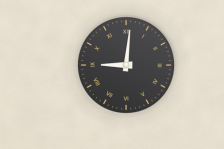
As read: 9.01
